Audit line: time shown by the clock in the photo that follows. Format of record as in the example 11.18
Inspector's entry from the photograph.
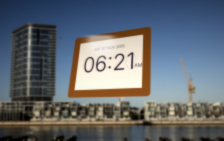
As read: 6.21
